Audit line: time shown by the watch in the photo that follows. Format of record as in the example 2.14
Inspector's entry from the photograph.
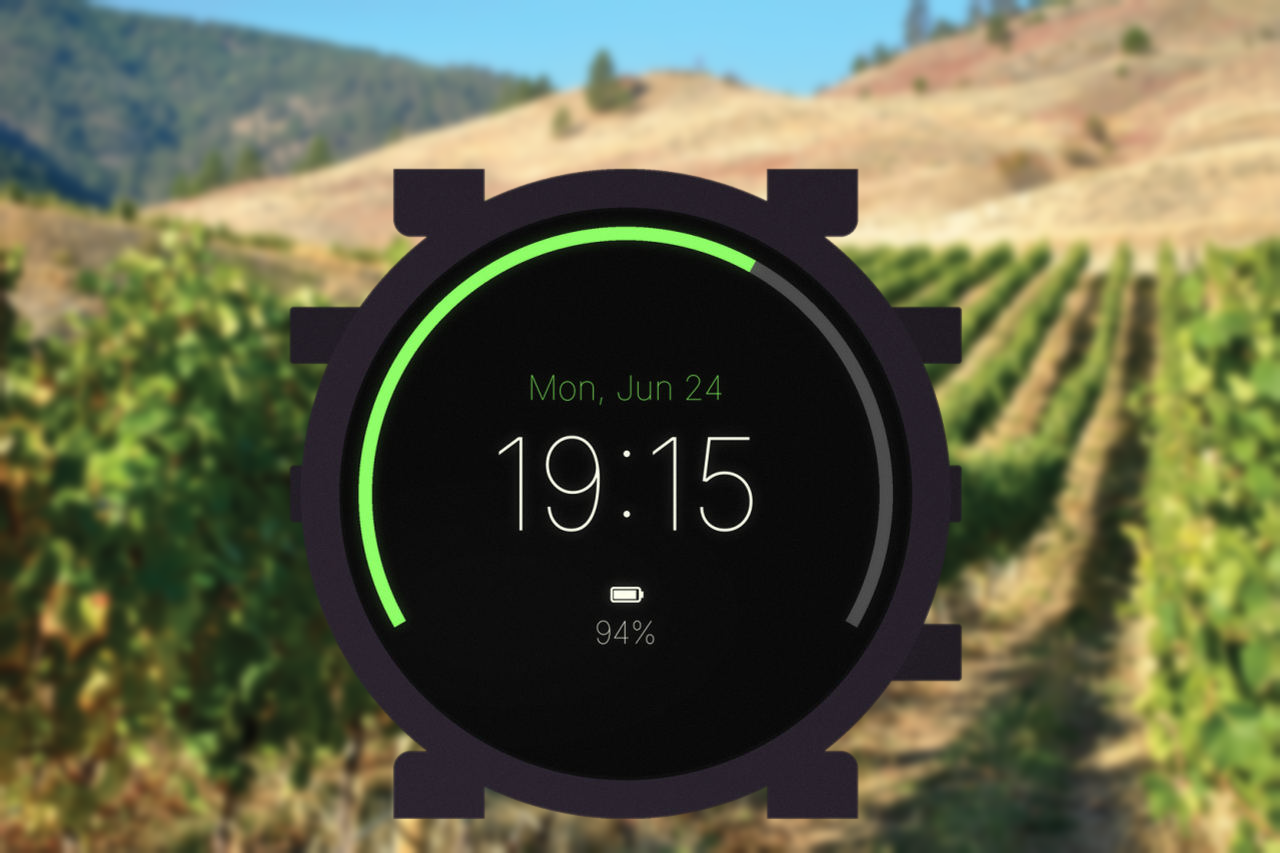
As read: 19.15
